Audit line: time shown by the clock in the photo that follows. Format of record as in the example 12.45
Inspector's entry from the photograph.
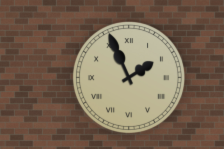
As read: 1.56
